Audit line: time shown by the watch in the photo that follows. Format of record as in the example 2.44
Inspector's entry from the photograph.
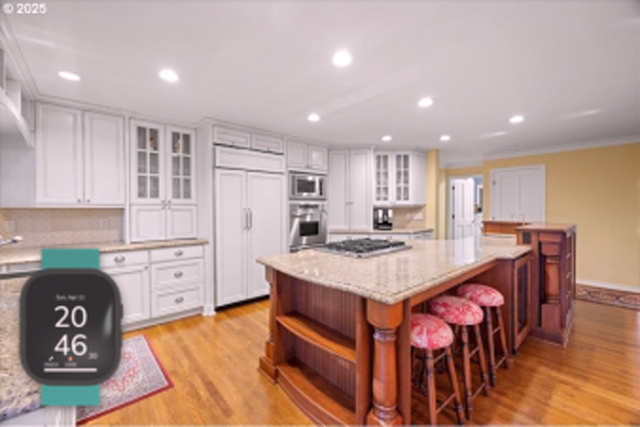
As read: 20.46
